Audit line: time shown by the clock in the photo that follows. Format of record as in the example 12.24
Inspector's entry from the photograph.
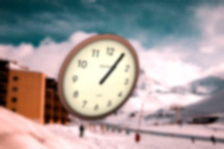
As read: 1.05
